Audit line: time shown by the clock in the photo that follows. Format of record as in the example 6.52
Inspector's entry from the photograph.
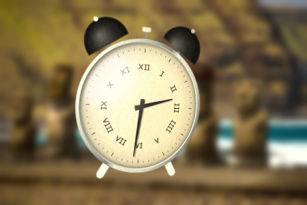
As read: 2.31
